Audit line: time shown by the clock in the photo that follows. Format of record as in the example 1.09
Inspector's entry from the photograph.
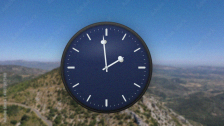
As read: 1.59
